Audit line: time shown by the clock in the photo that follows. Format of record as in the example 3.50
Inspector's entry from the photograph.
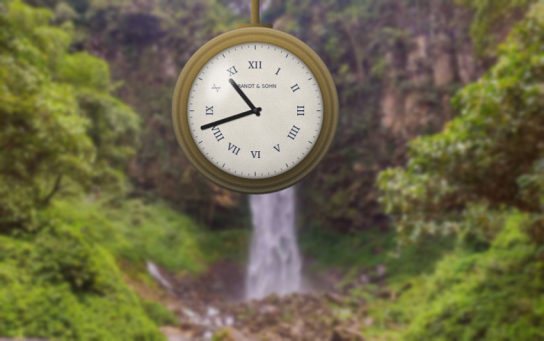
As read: 10.42
